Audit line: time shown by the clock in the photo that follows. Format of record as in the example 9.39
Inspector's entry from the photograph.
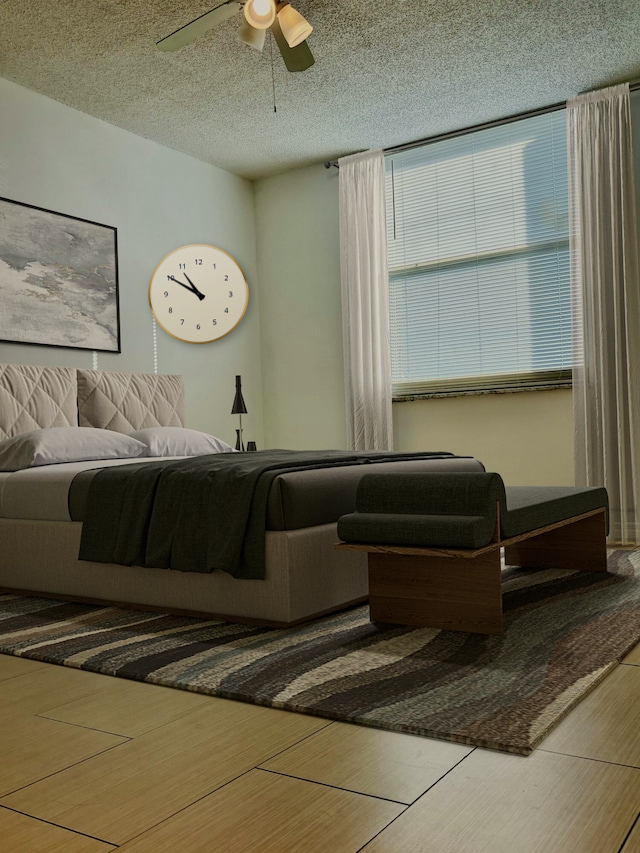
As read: 10.50
